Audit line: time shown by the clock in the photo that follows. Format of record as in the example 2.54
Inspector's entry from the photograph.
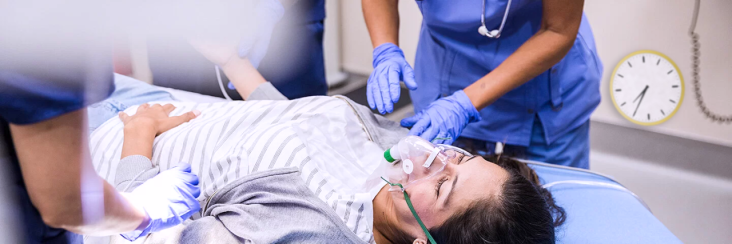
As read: 7.35
